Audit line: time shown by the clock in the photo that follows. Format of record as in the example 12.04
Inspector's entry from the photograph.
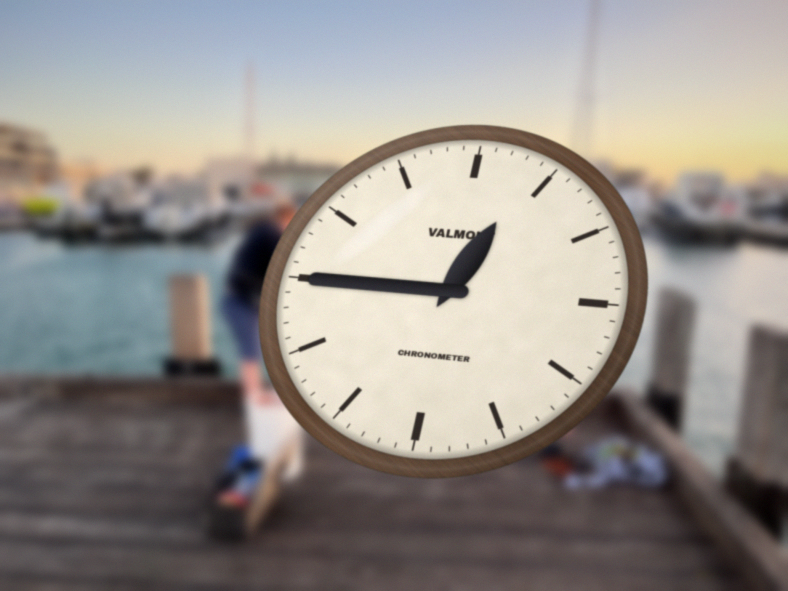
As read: 12.45
